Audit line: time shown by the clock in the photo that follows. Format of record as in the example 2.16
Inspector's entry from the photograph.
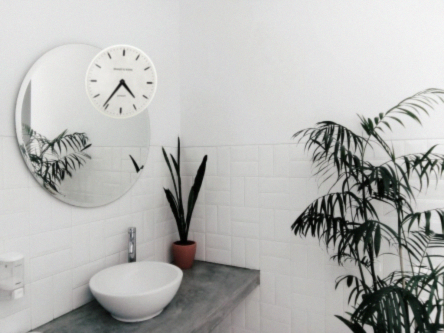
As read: 4.36
